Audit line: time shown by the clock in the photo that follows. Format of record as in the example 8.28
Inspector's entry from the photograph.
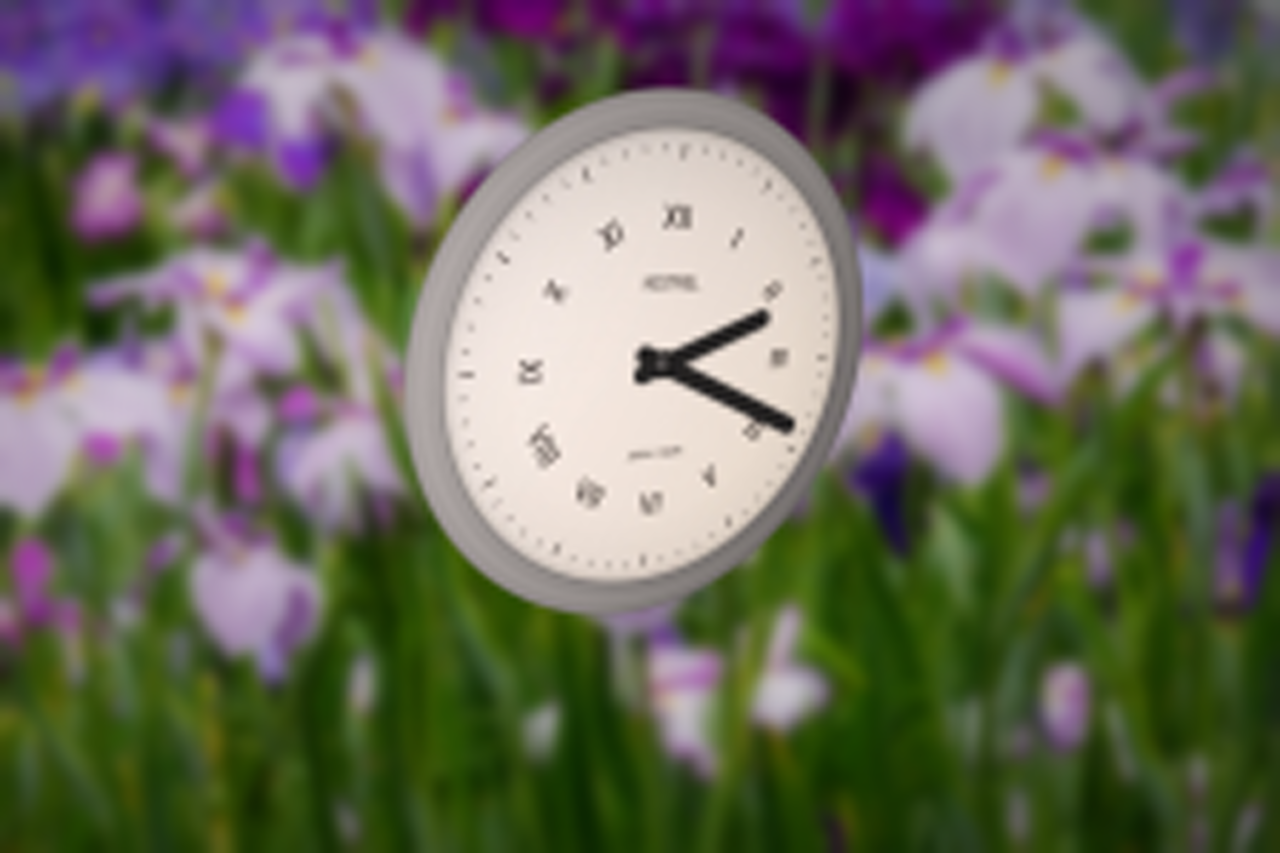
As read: 2.19
